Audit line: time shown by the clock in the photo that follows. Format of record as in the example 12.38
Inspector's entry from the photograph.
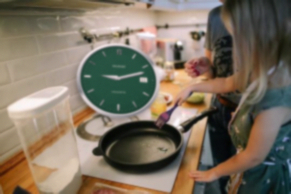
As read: 9.12
